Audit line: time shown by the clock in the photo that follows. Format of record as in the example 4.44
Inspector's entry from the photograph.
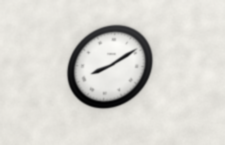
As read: 8.09
